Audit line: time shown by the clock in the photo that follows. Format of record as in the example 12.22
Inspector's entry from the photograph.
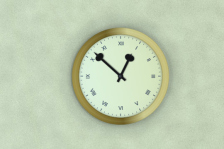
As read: 12.52
